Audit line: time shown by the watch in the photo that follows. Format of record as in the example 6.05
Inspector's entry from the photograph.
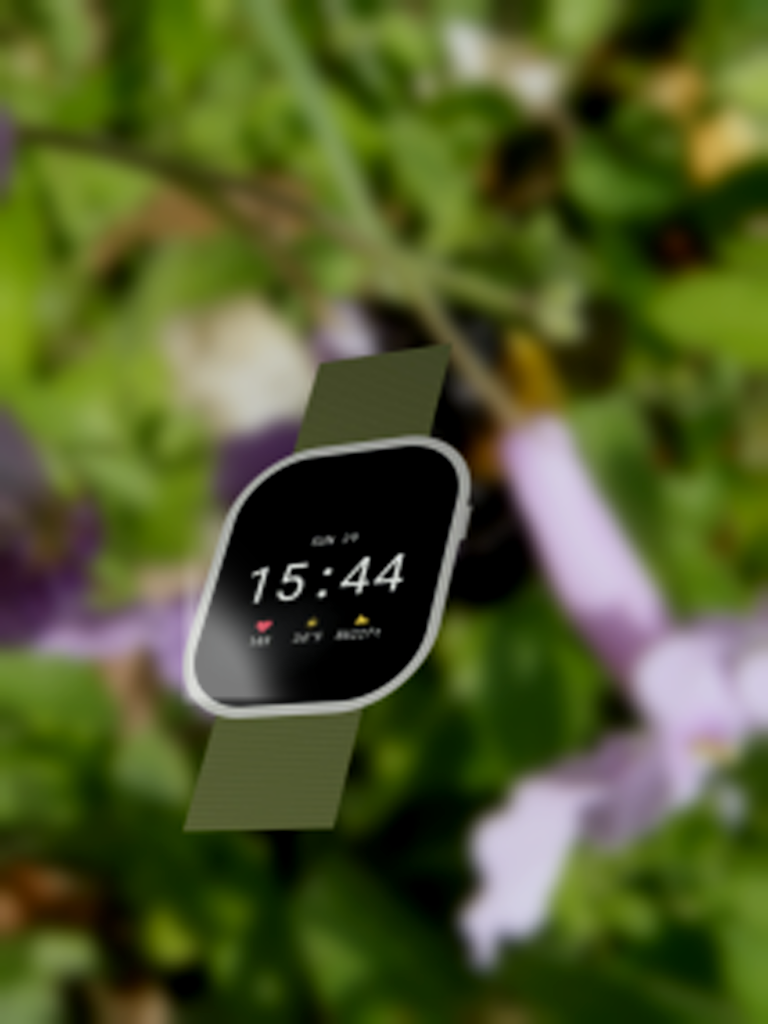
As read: 15.44
